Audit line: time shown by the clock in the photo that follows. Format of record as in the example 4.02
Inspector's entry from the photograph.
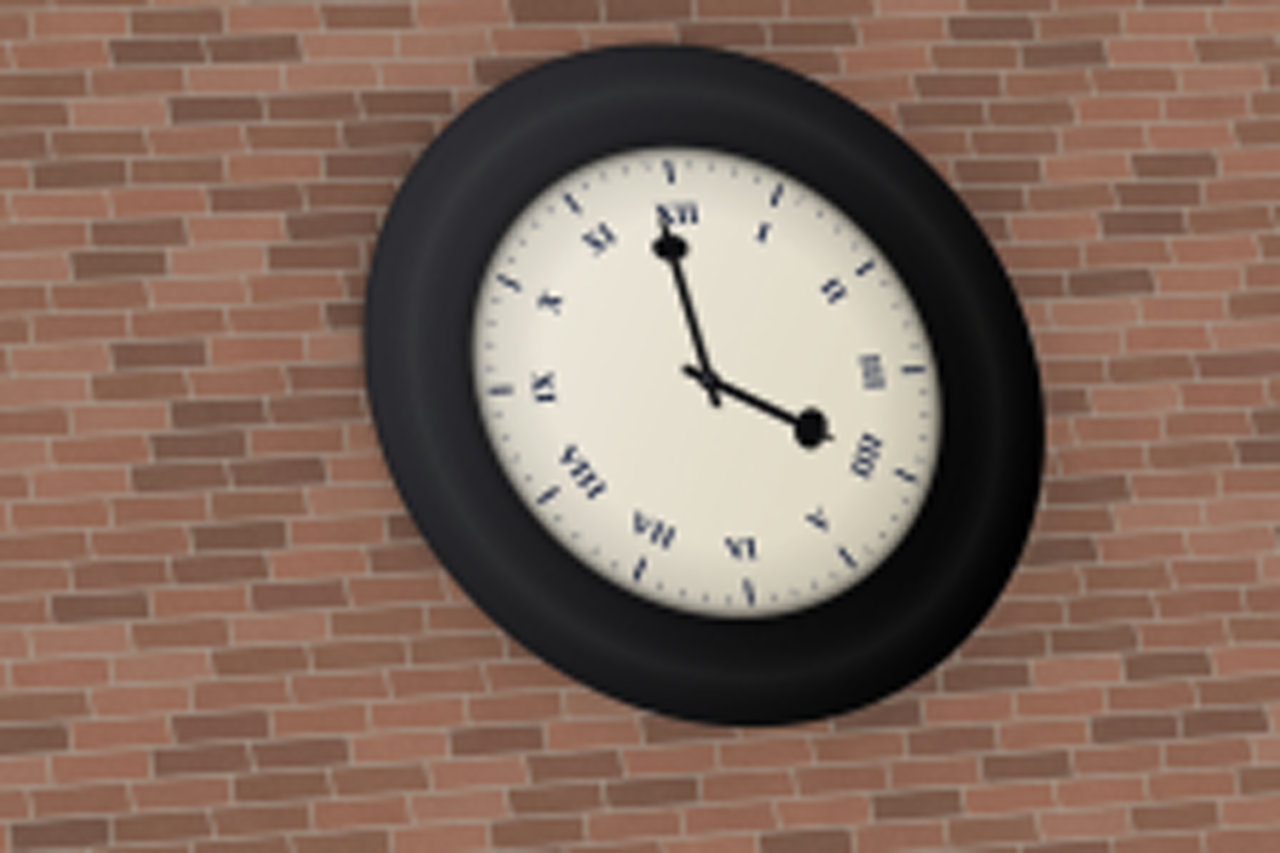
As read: 3.59
